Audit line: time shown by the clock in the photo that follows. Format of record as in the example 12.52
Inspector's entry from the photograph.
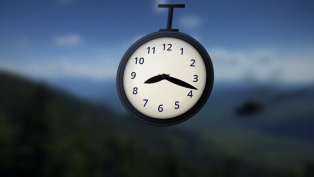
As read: 8.18
